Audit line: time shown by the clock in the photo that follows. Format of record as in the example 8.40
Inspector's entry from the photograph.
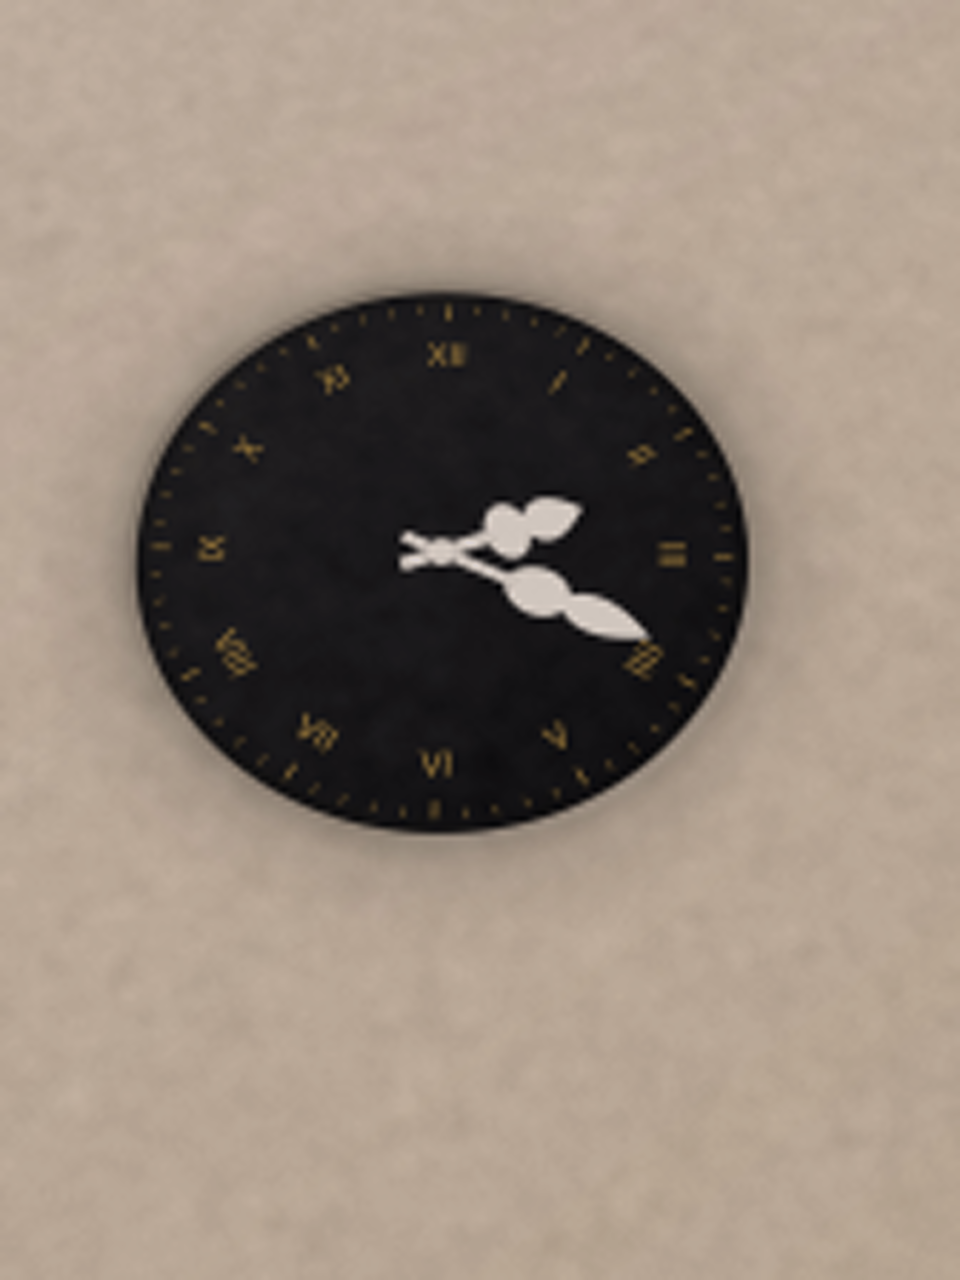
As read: 2.19
